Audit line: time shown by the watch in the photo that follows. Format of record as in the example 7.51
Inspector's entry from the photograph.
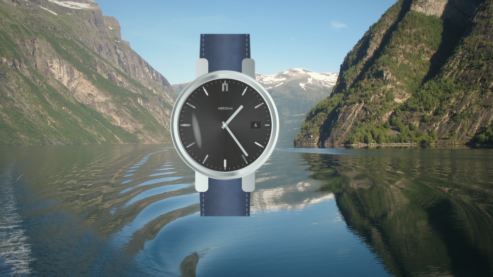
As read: 1.24
